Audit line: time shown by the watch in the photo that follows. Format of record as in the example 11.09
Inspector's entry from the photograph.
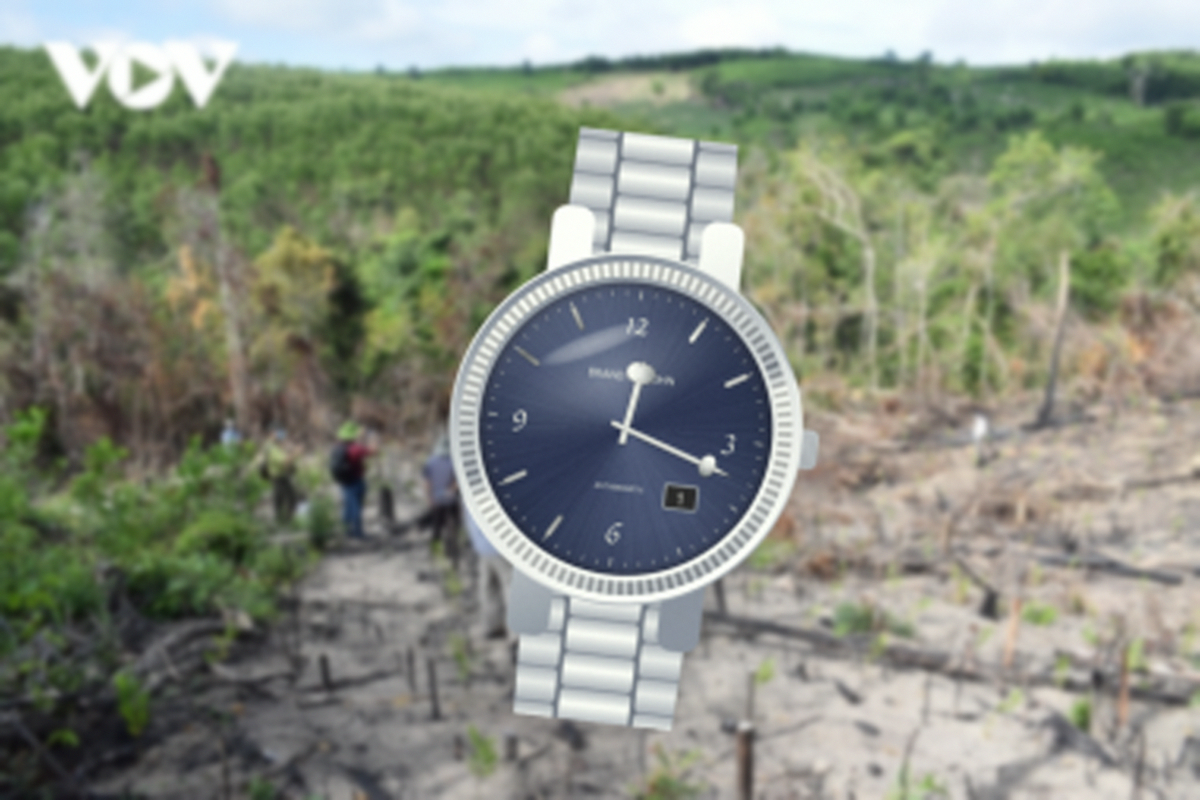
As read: 12.18
